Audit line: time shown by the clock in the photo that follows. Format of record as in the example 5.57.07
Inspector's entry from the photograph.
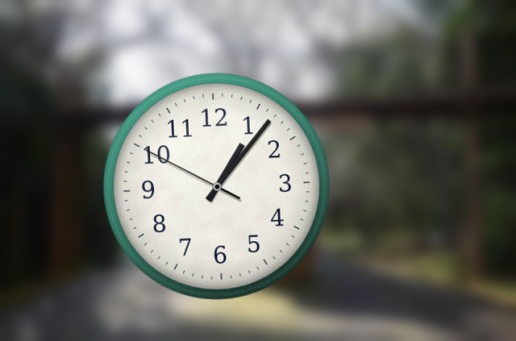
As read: 1.06.50
